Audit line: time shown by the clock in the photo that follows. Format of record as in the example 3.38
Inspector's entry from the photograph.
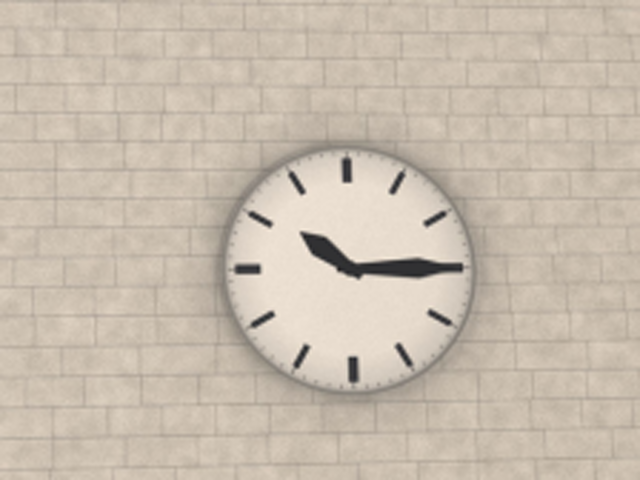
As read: 10.15
